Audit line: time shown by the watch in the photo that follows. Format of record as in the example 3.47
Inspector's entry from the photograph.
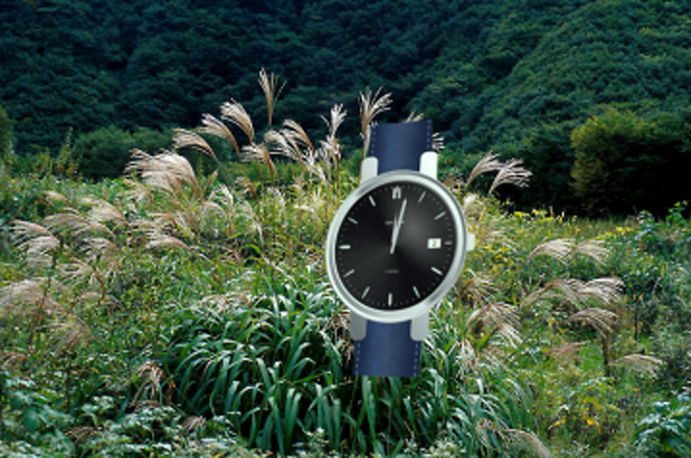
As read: 12.02
